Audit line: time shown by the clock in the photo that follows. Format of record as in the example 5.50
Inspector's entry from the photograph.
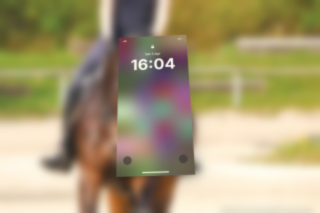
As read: 16.04
